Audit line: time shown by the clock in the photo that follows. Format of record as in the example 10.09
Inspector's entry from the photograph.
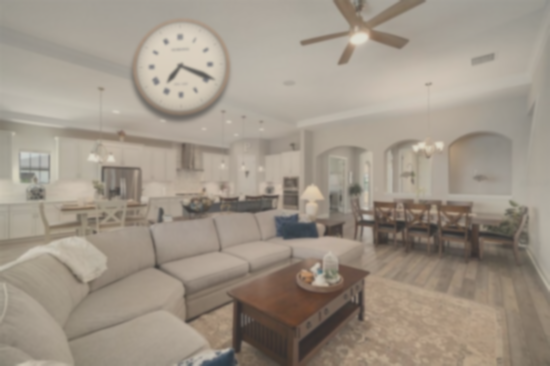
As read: 7.19
